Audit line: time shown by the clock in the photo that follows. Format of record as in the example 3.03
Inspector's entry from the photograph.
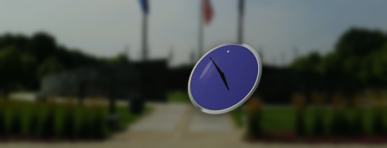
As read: 4.53
